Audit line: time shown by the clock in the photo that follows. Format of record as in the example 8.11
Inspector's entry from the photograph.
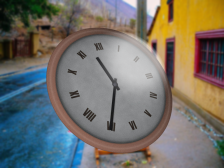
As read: 11.35
